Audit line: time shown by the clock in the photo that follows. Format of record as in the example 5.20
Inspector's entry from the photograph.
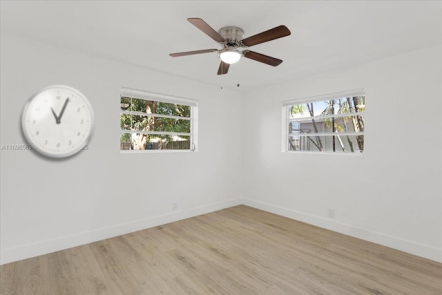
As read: 11.04
